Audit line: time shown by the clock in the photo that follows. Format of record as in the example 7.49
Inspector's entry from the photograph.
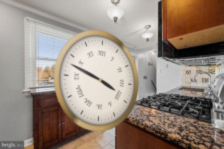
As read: 3.48
